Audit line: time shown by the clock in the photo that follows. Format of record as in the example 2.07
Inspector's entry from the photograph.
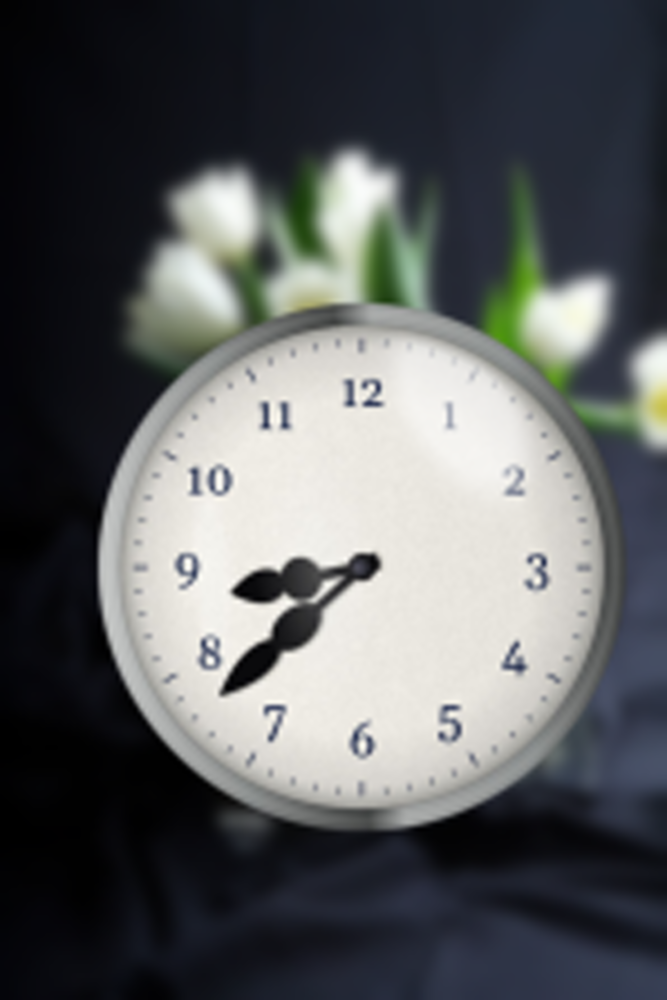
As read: 8.38
